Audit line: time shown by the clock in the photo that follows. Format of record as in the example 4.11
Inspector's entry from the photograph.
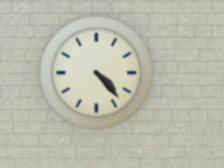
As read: 4.23
